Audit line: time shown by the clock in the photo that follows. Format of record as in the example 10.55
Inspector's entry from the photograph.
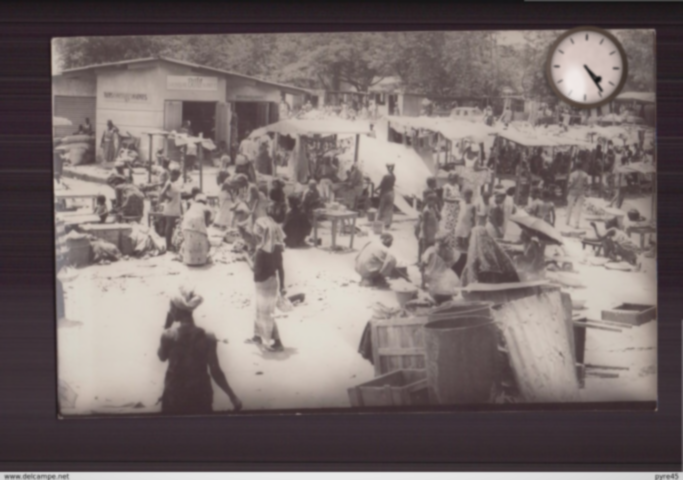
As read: 4.24
